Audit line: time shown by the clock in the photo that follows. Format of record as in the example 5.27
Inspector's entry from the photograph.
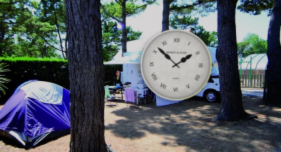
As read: 1.52
